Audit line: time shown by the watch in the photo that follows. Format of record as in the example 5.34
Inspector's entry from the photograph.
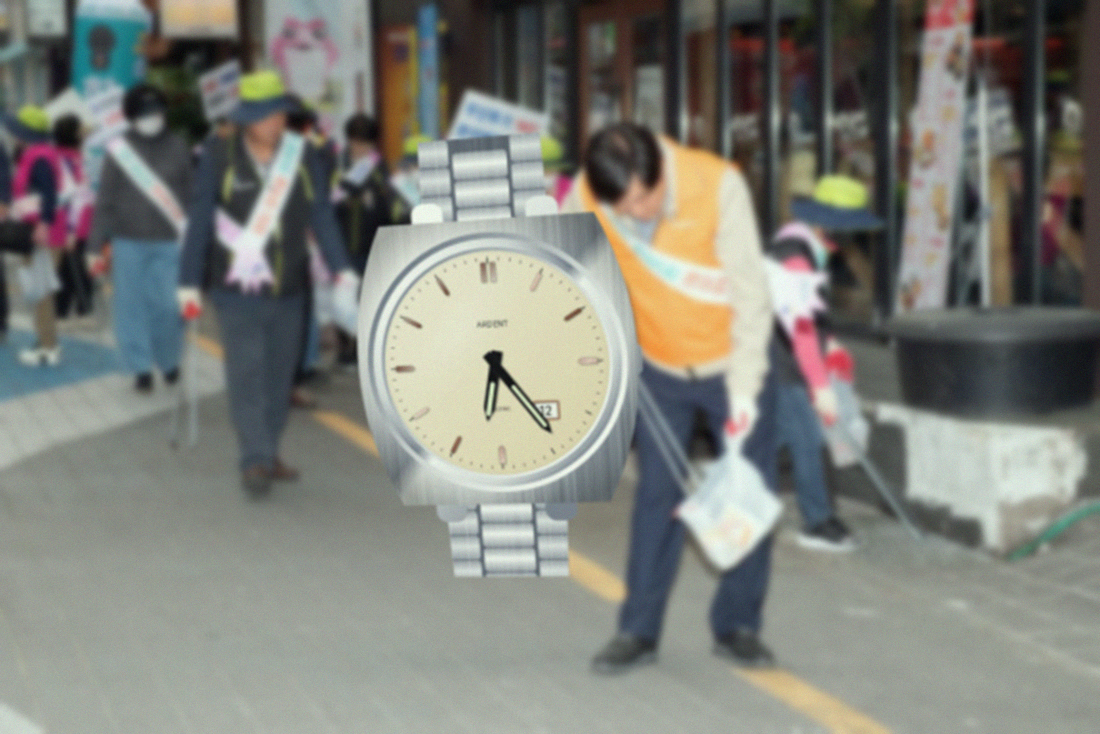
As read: 6.24
